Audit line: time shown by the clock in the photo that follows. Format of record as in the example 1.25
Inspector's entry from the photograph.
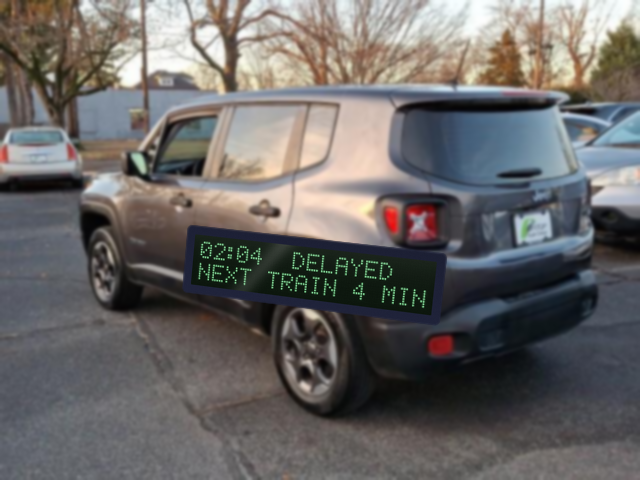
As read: 2.04
